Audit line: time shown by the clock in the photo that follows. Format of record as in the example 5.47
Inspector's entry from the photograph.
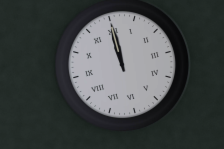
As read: 12.00
